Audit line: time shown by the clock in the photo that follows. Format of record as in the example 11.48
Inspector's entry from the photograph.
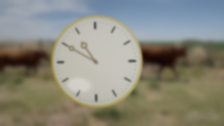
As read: 10.50
